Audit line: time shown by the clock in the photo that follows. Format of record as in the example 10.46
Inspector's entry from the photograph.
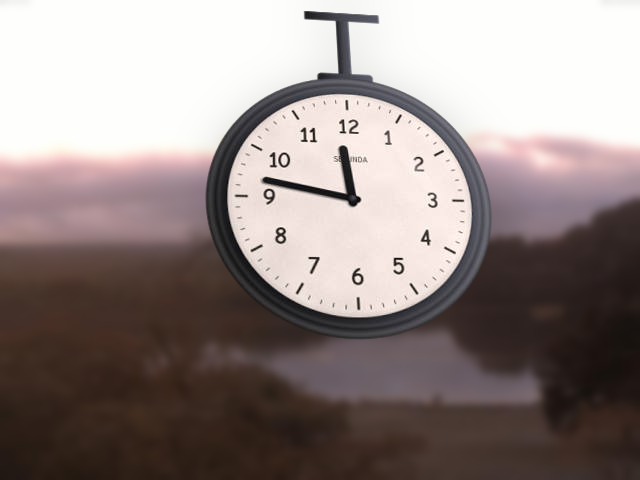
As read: 11.47
